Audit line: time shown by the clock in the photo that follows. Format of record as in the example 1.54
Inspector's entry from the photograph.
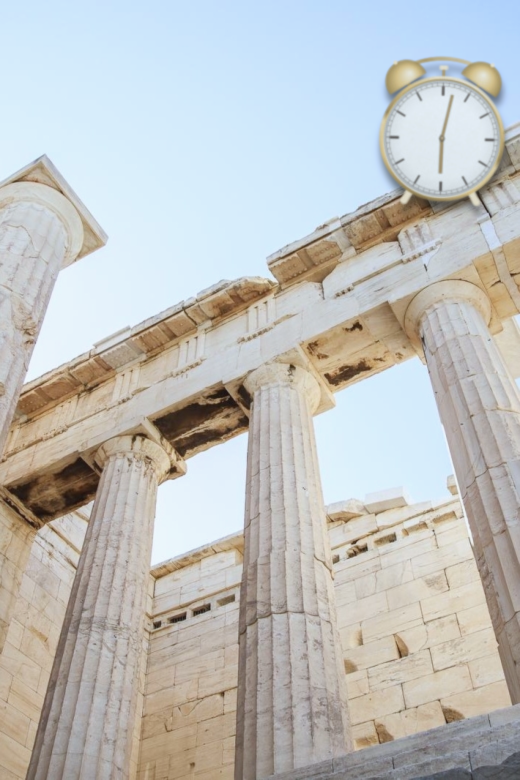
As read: 6.02
